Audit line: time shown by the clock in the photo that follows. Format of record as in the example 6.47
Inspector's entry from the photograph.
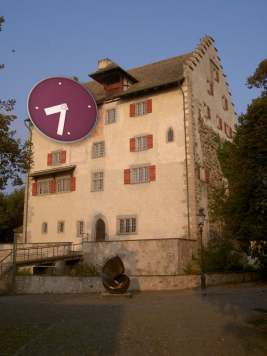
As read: 8.33
